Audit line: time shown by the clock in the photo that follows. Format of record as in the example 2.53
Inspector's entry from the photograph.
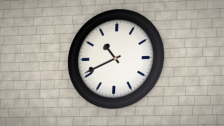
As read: 10.41
